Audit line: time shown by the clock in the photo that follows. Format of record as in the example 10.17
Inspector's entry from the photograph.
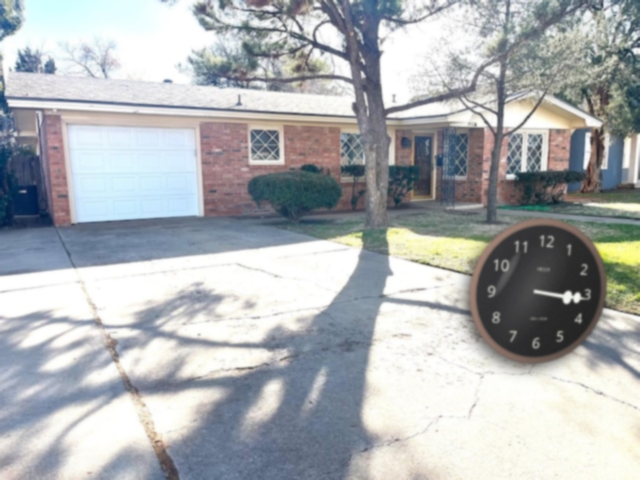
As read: 3.16
